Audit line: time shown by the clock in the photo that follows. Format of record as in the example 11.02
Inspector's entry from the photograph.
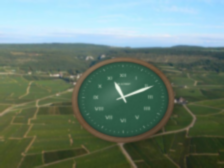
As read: 11.11
